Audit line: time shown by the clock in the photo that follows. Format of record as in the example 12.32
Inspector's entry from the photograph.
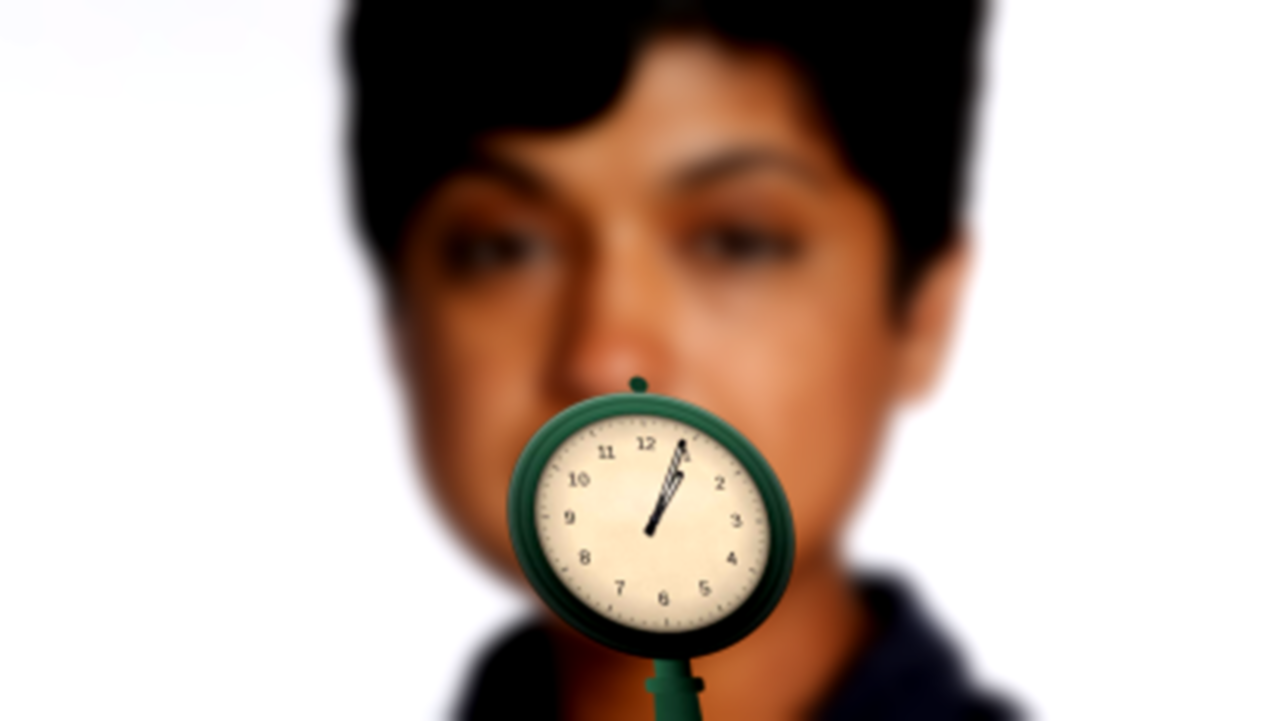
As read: 1.04
